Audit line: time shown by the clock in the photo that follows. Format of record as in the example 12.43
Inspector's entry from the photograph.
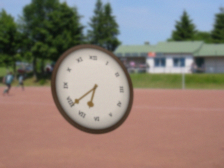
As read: 6.39
